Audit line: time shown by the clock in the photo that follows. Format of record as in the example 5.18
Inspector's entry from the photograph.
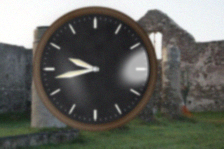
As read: 9.43
